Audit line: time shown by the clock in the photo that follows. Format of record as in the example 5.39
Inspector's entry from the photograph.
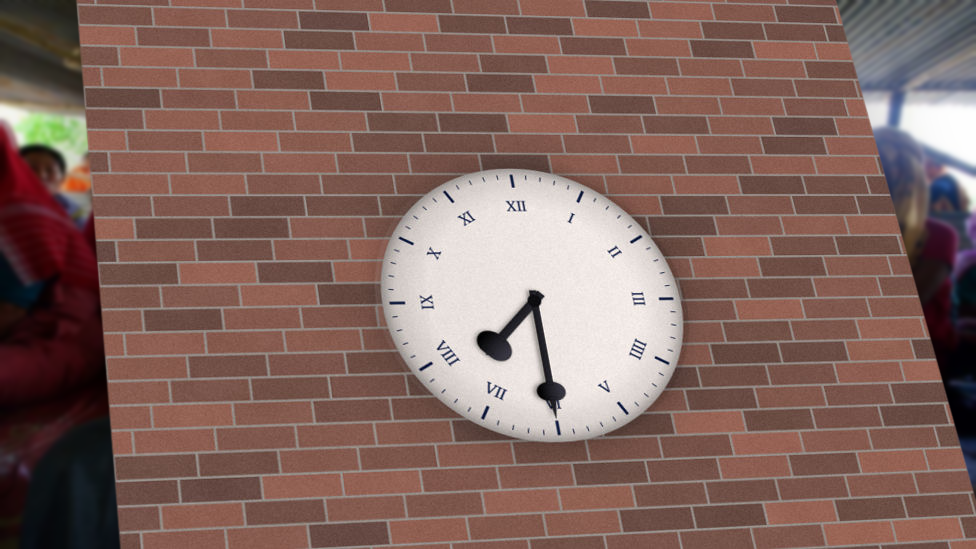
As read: 7.30
